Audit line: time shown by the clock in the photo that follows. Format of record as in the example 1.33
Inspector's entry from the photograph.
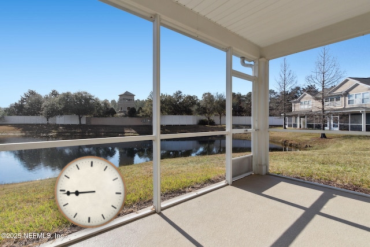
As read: 8.44
